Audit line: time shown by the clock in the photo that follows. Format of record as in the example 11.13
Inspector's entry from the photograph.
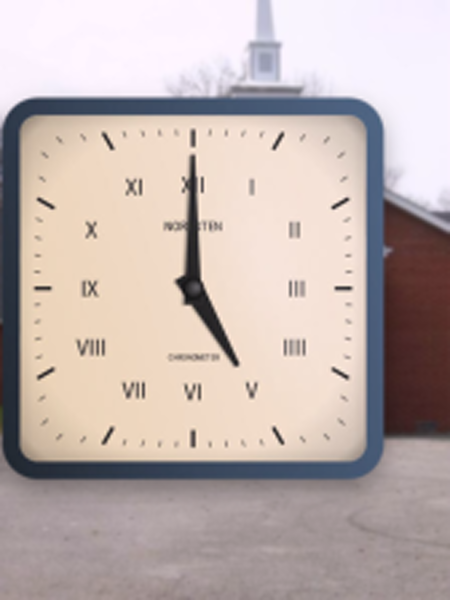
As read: 5.00
